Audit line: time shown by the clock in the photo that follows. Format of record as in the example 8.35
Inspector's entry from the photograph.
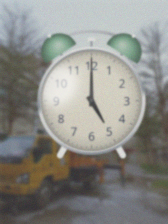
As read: 5.00
